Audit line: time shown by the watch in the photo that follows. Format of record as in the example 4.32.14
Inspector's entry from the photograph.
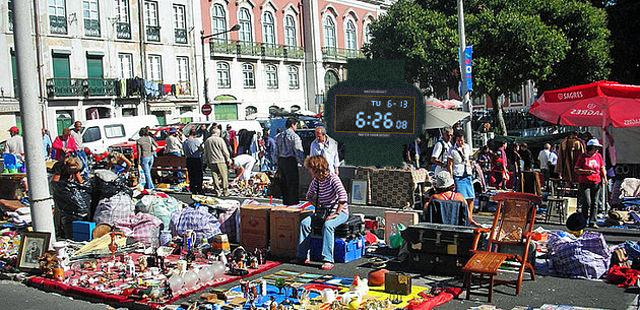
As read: 6.26.08
